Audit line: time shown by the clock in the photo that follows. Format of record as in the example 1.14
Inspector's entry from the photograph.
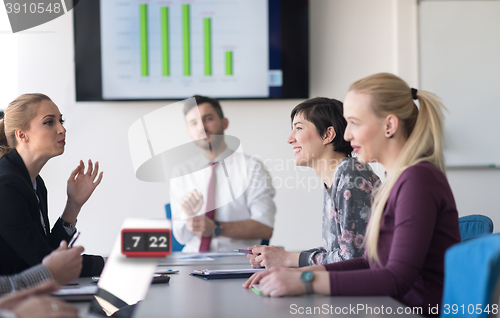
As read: 7.22
